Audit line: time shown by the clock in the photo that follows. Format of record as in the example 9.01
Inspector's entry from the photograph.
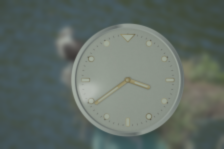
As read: 3.39
